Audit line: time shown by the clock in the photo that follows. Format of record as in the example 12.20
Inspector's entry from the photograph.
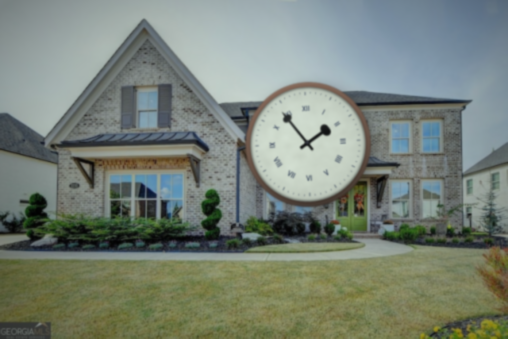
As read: 1.54
